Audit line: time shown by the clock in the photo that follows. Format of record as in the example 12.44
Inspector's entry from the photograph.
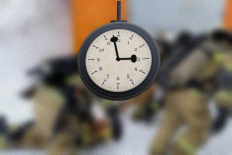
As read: 2.58
